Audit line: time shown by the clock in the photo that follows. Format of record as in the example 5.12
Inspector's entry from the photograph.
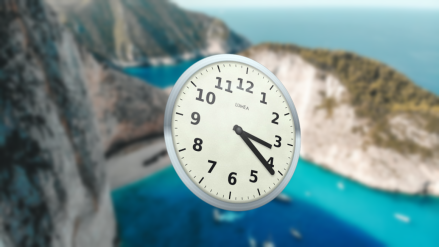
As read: 3.21
